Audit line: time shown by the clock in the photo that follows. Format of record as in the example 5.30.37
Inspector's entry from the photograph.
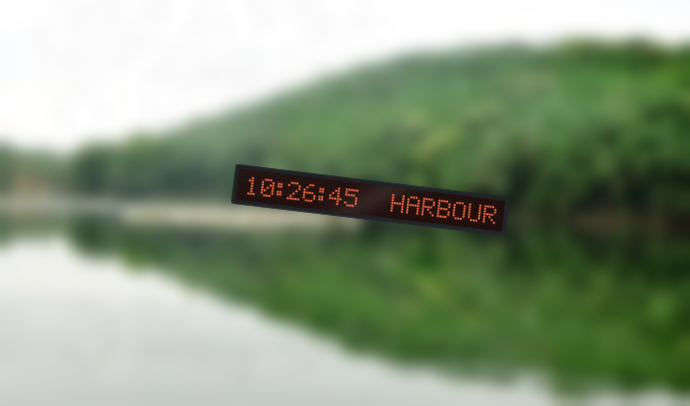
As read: 10.26.45
